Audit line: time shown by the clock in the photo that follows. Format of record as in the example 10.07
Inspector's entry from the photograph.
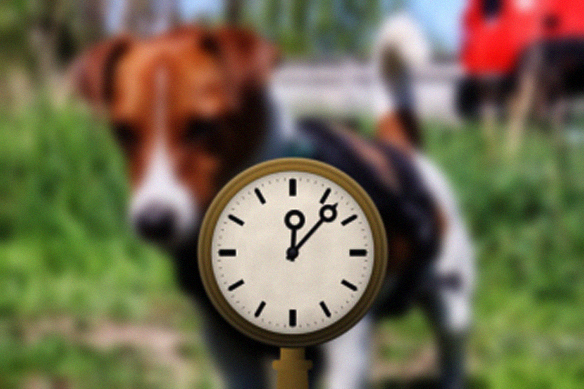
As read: 12.07
